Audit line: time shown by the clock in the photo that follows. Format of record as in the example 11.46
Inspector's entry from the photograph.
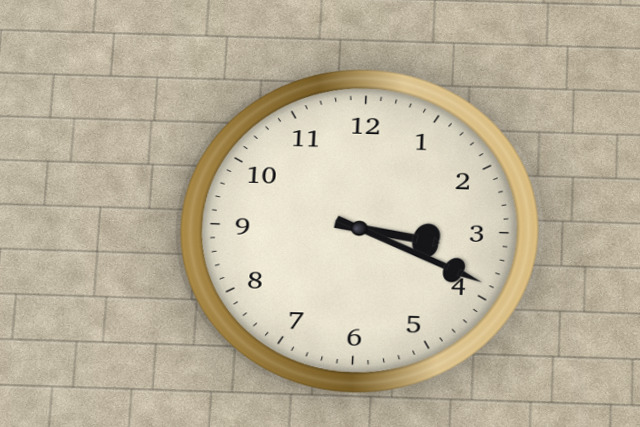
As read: 3.19
